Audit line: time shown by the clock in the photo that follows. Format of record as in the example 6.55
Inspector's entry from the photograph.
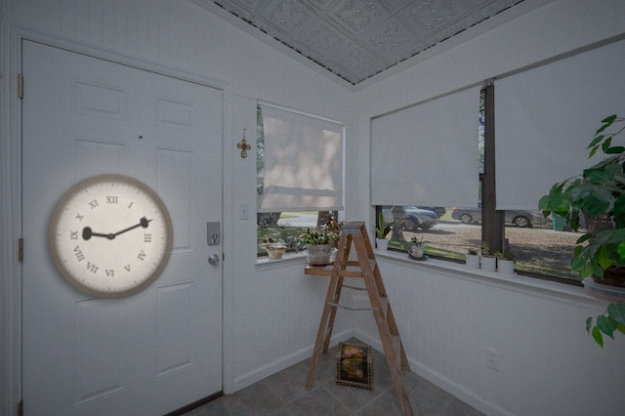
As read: 9.11
